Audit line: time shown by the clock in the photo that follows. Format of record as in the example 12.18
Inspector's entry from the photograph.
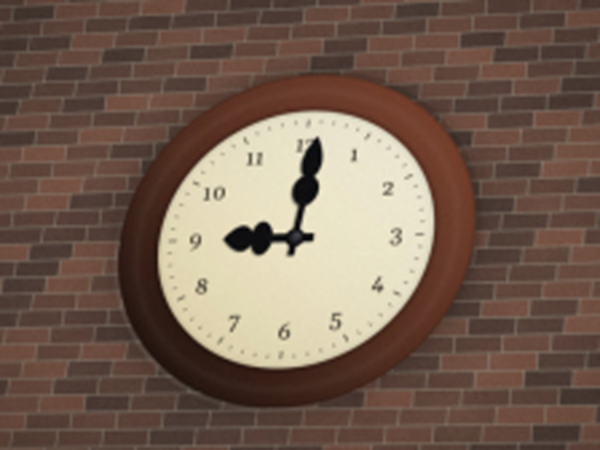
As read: 9.01
